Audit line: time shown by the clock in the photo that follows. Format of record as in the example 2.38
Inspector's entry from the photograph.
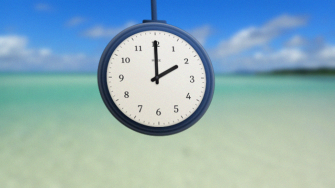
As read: 2.00
